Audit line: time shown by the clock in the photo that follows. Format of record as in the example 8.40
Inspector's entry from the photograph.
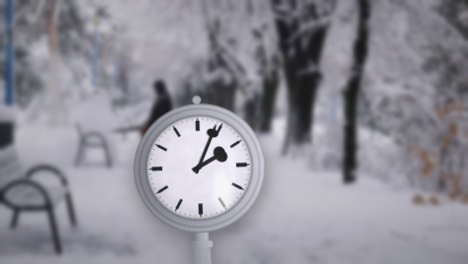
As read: 2.04
